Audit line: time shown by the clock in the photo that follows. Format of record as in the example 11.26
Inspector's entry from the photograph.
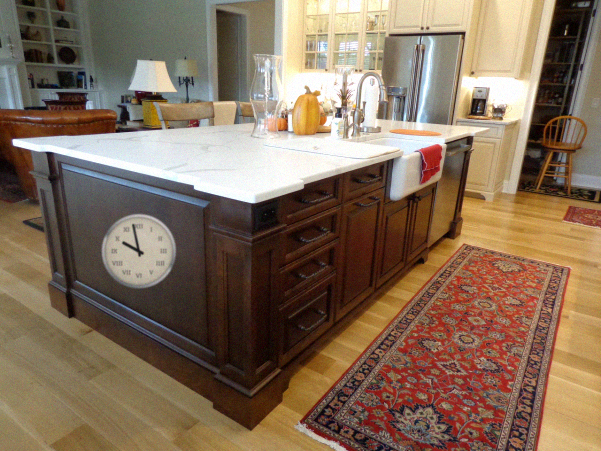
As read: 9.58
